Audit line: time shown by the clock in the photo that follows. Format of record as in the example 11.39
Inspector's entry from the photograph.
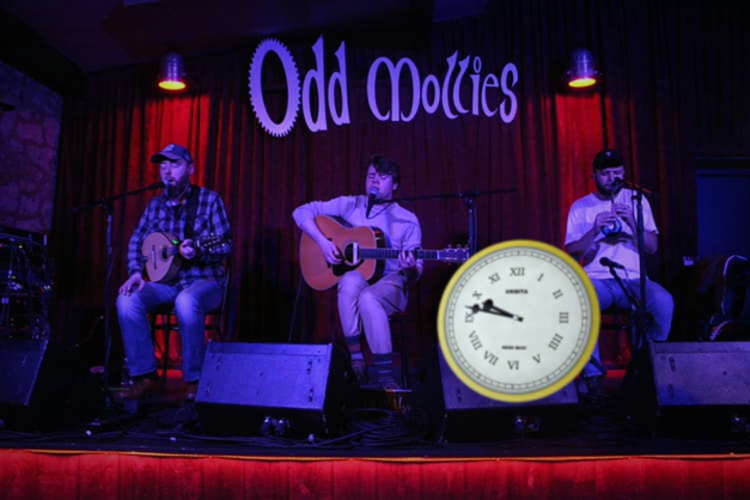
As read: 9.47
